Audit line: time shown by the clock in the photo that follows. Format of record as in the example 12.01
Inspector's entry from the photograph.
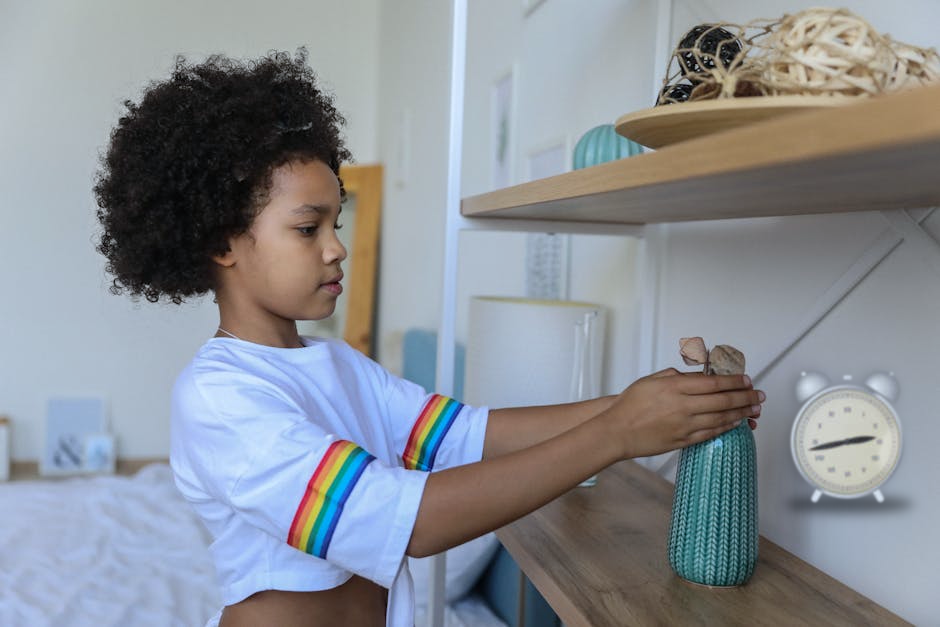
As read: 2.43
